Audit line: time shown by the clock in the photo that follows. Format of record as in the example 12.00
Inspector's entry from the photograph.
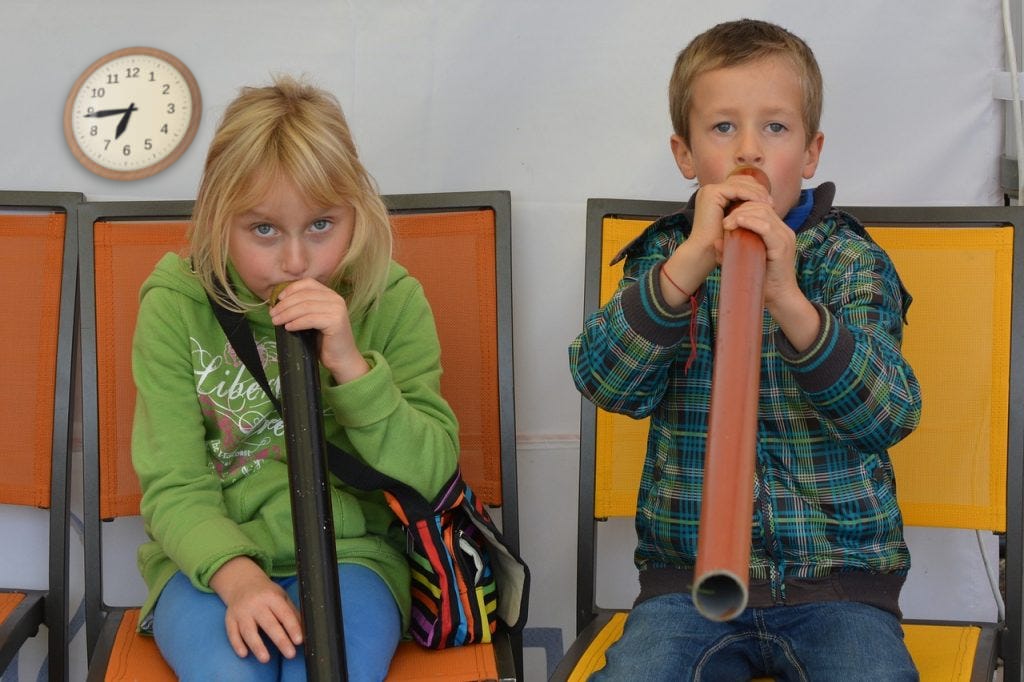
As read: 6.44
